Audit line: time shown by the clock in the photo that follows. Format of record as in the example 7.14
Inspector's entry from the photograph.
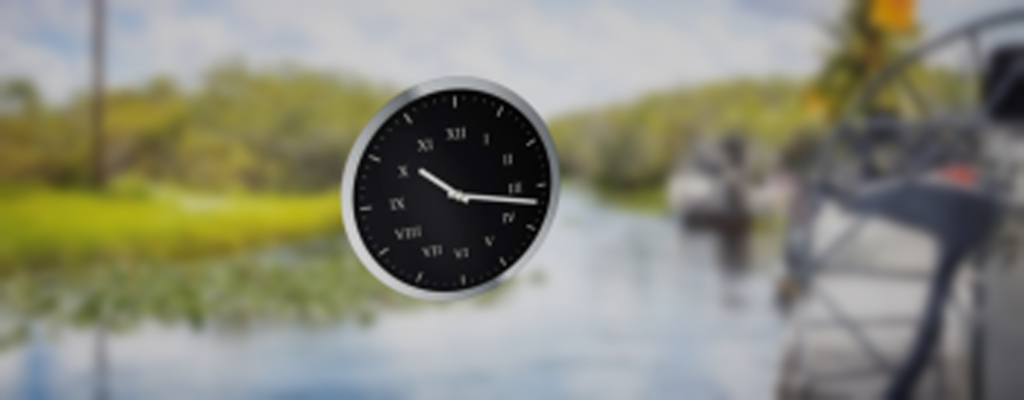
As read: 10.17
